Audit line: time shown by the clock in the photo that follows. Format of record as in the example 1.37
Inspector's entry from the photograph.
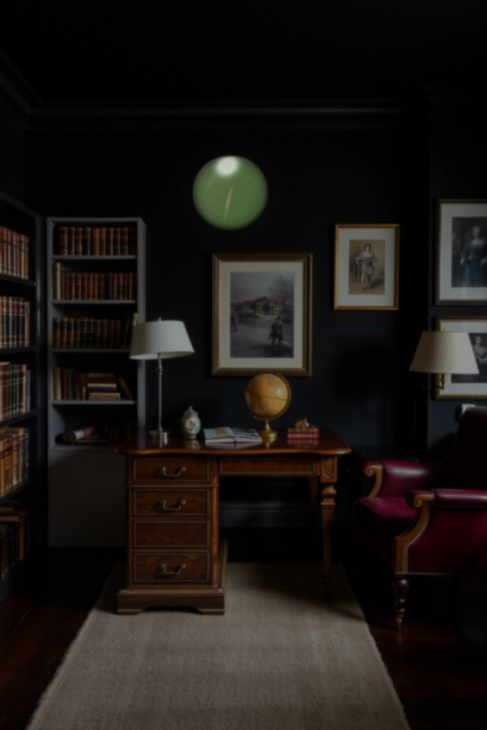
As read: 6.32
